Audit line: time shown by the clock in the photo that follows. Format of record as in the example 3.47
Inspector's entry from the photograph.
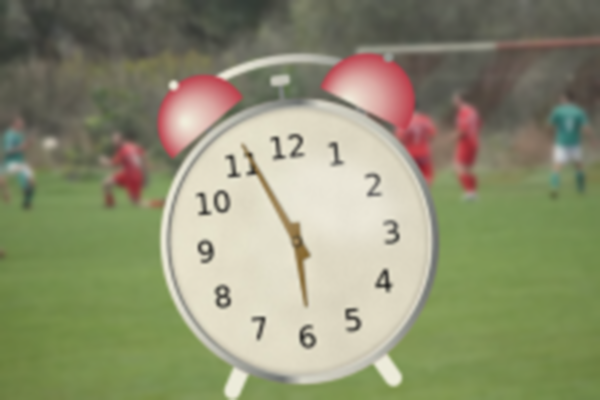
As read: 5.56
